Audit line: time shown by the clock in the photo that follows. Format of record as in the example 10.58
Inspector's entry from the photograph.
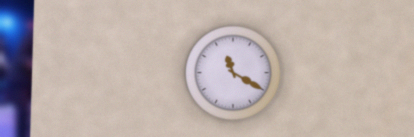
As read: 11.20
